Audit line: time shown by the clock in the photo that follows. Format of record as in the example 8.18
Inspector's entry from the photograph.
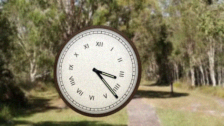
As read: 3.22
